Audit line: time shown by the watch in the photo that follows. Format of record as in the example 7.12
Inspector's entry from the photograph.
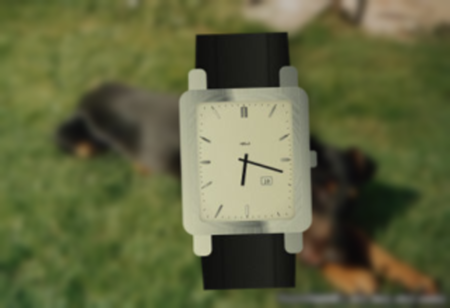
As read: 6.18
